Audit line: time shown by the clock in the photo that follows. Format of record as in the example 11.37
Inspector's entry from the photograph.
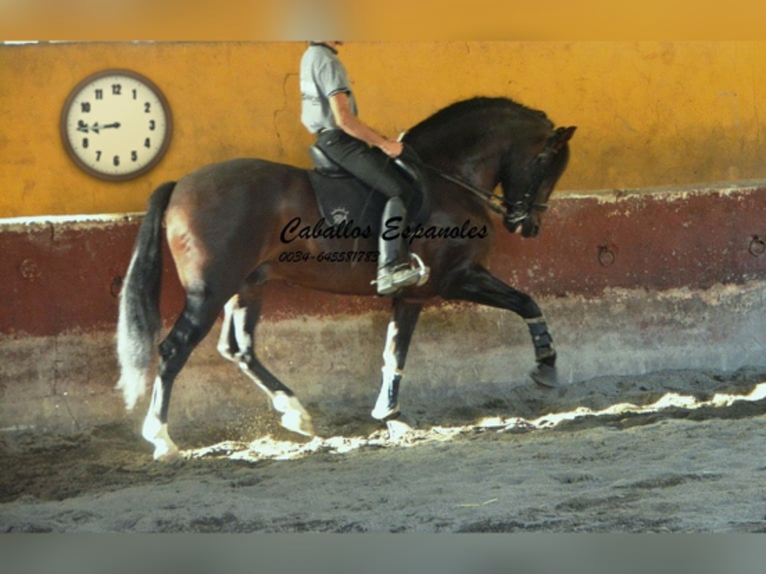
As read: 8.44
